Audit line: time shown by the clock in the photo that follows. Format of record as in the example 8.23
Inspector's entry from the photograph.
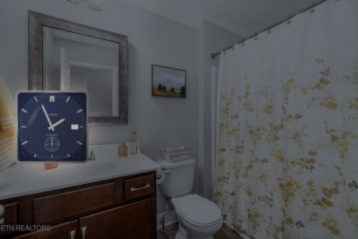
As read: 1.56
